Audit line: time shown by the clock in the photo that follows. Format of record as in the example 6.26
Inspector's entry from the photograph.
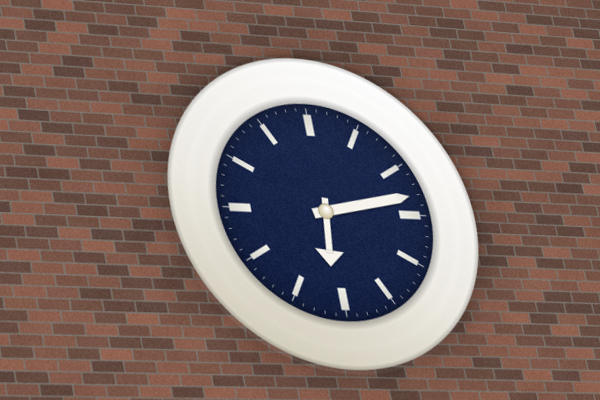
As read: 6.13
